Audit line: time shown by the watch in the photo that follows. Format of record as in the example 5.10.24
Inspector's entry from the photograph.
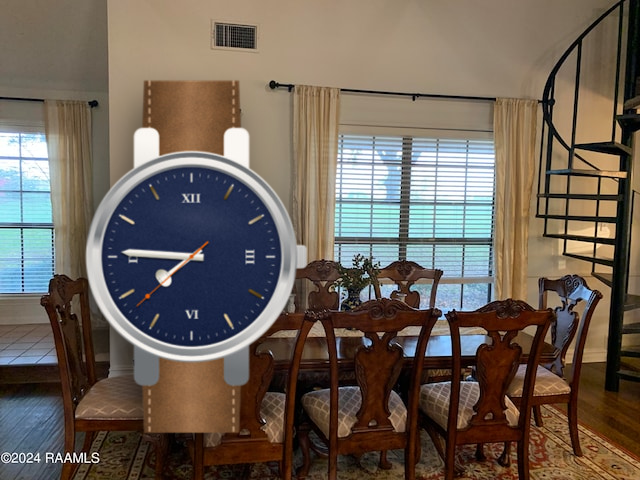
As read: 7.45.38
